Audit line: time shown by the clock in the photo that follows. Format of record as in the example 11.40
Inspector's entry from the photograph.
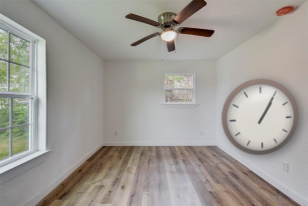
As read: 1.05
